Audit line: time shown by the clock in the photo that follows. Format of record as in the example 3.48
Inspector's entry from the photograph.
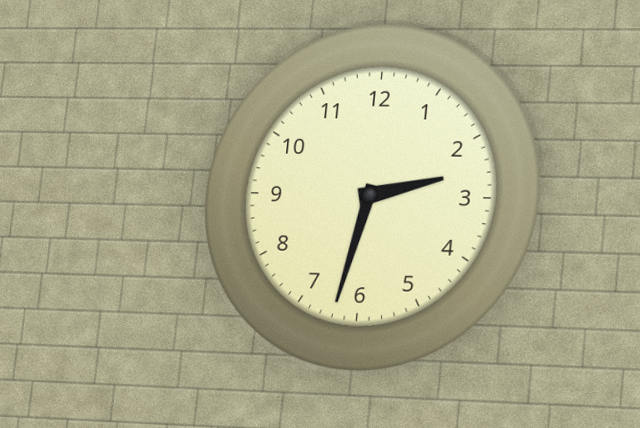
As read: 2.32
